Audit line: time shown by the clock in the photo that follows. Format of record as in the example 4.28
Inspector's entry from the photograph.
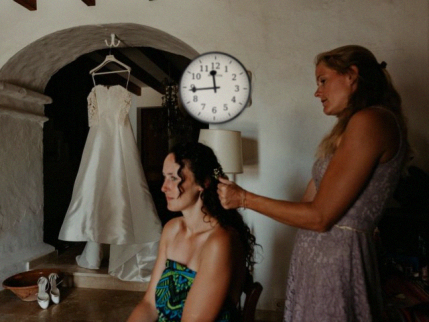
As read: 11.44
